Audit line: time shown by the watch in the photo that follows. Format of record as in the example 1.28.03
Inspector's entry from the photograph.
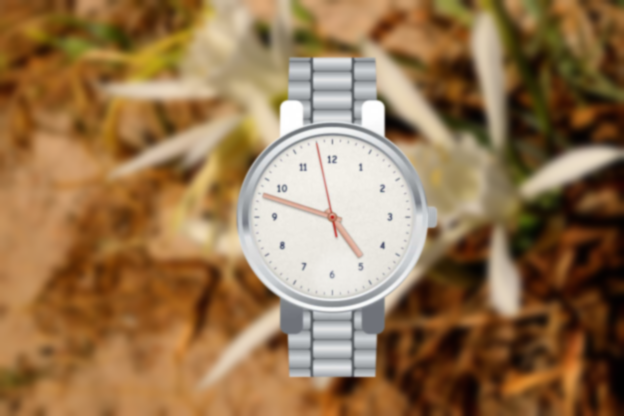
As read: 4.47.58
